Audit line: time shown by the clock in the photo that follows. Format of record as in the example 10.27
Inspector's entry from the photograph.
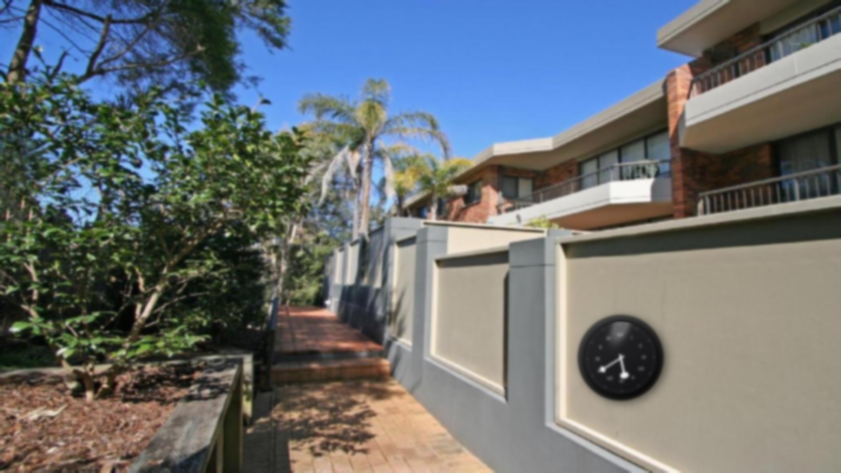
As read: 5.40
